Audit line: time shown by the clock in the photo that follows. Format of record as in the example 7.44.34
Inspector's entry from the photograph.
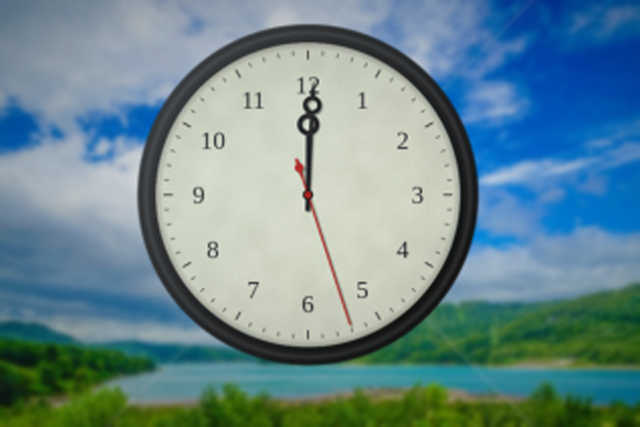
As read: 12.00.27
